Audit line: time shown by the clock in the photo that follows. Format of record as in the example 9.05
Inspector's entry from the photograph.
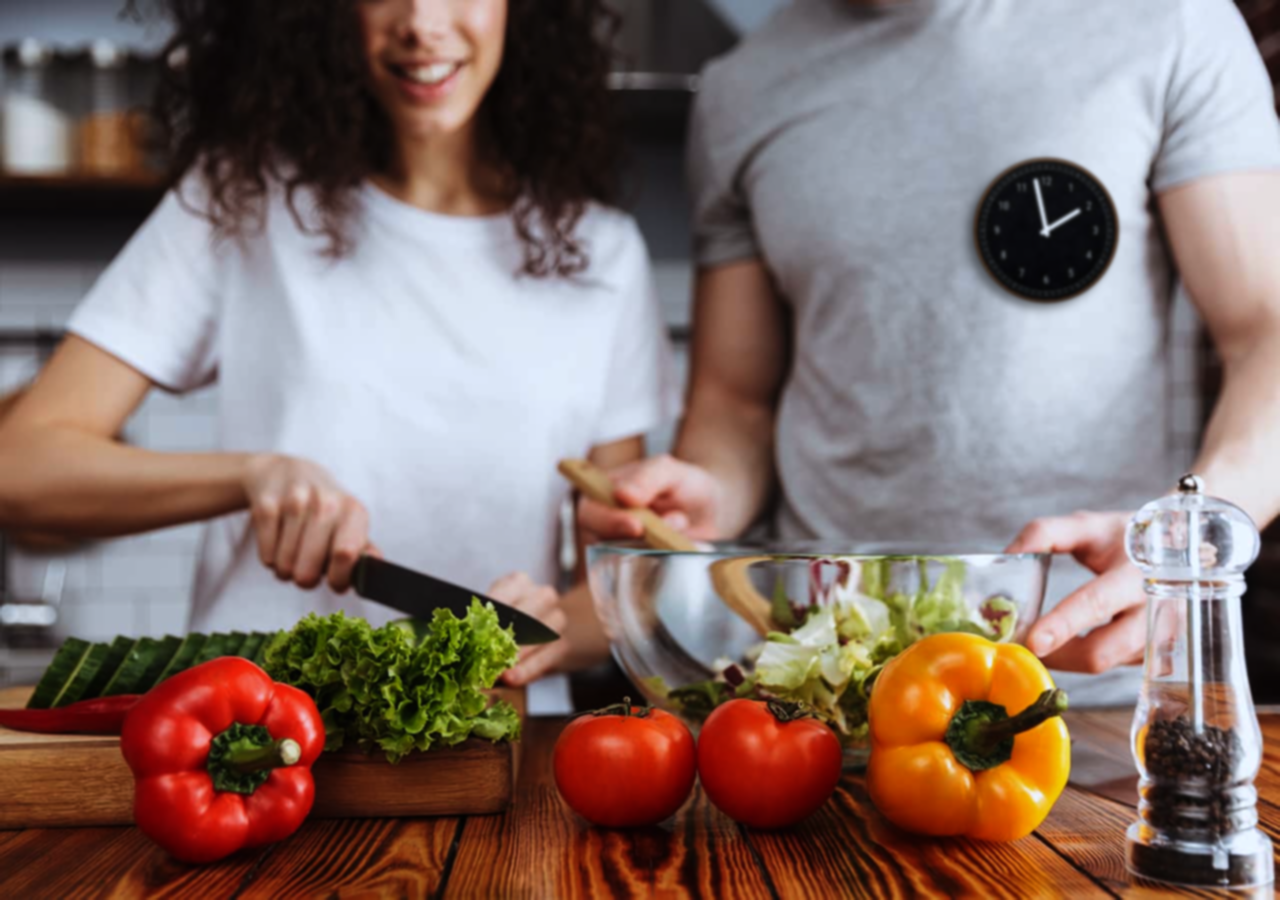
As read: 1.58
